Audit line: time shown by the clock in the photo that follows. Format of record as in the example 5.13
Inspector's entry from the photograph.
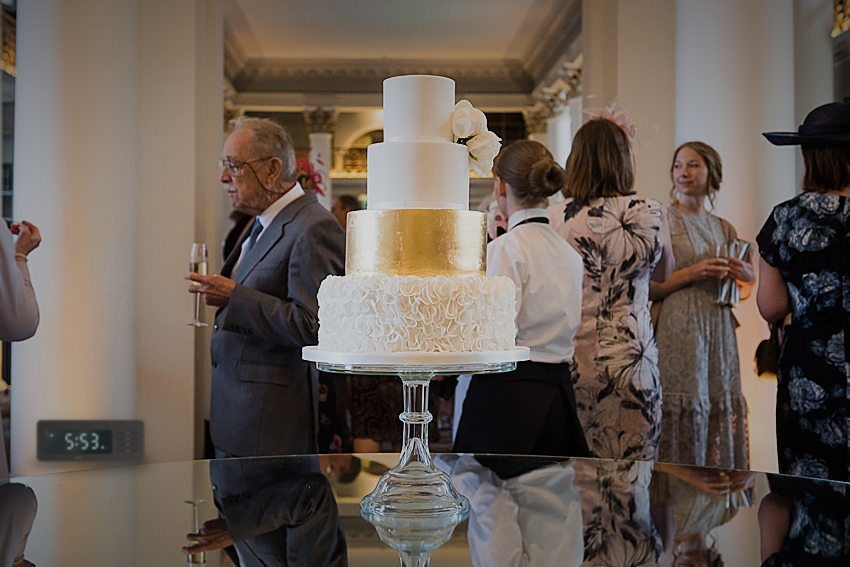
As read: 5.53
